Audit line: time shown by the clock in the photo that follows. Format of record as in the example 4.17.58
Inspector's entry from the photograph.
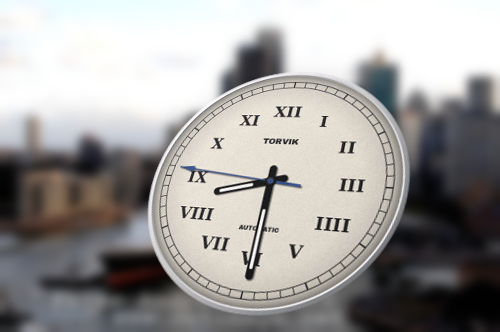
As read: 8.29.46
